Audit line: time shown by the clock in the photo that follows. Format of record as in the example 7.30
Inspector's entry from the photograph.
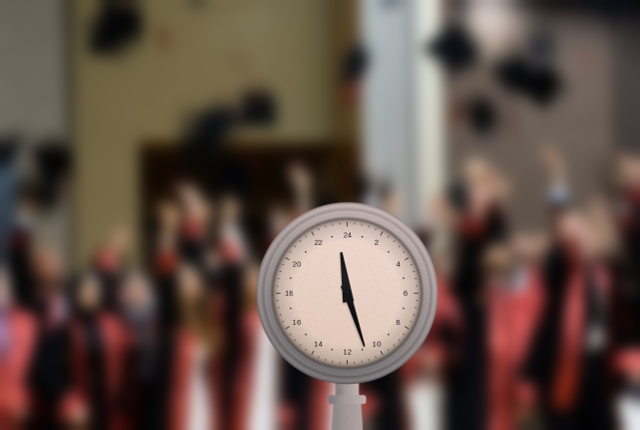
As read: 23.27
